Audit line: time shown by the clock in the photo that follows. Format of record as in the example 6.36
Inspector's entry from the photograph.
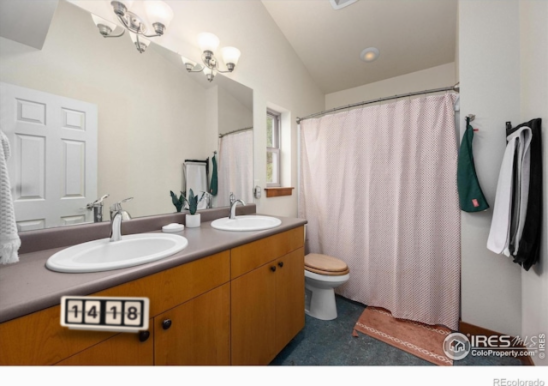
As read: 14.18
